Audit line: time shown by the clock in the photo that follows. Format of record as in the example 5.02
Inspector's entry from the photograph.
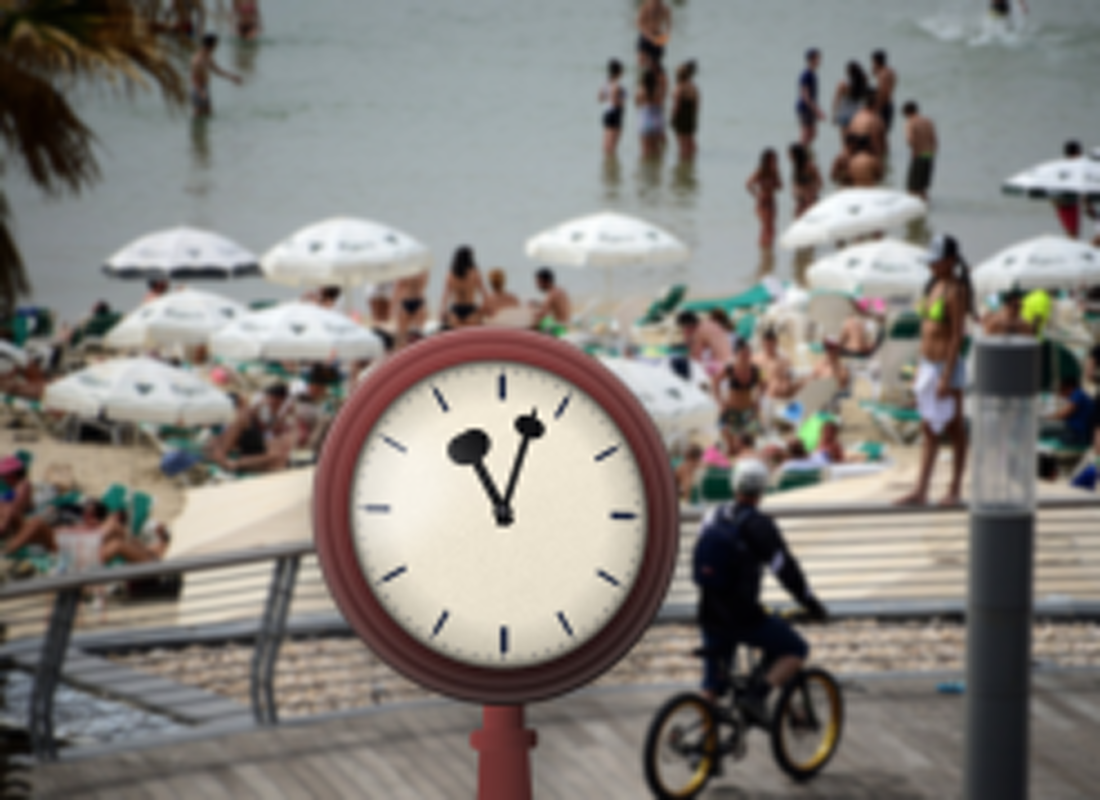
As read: 11.03
